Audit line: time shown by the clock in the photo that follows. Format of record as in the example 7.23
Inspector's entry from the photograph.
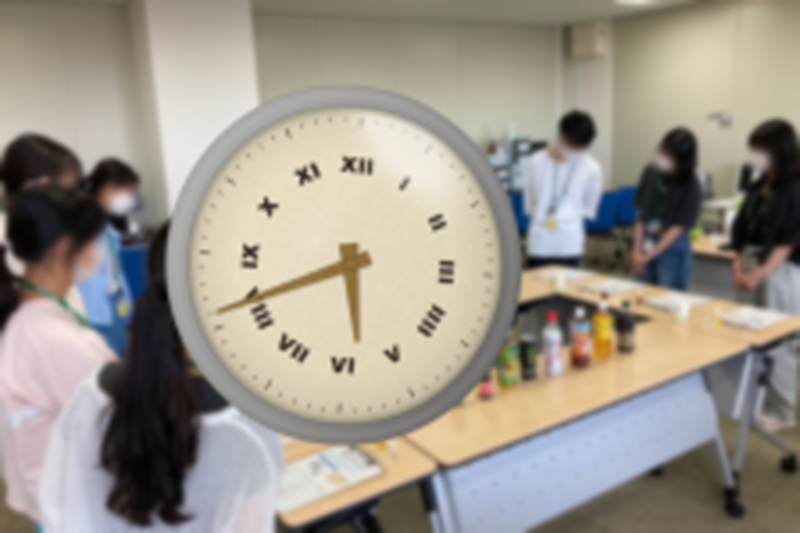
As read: 5.41
